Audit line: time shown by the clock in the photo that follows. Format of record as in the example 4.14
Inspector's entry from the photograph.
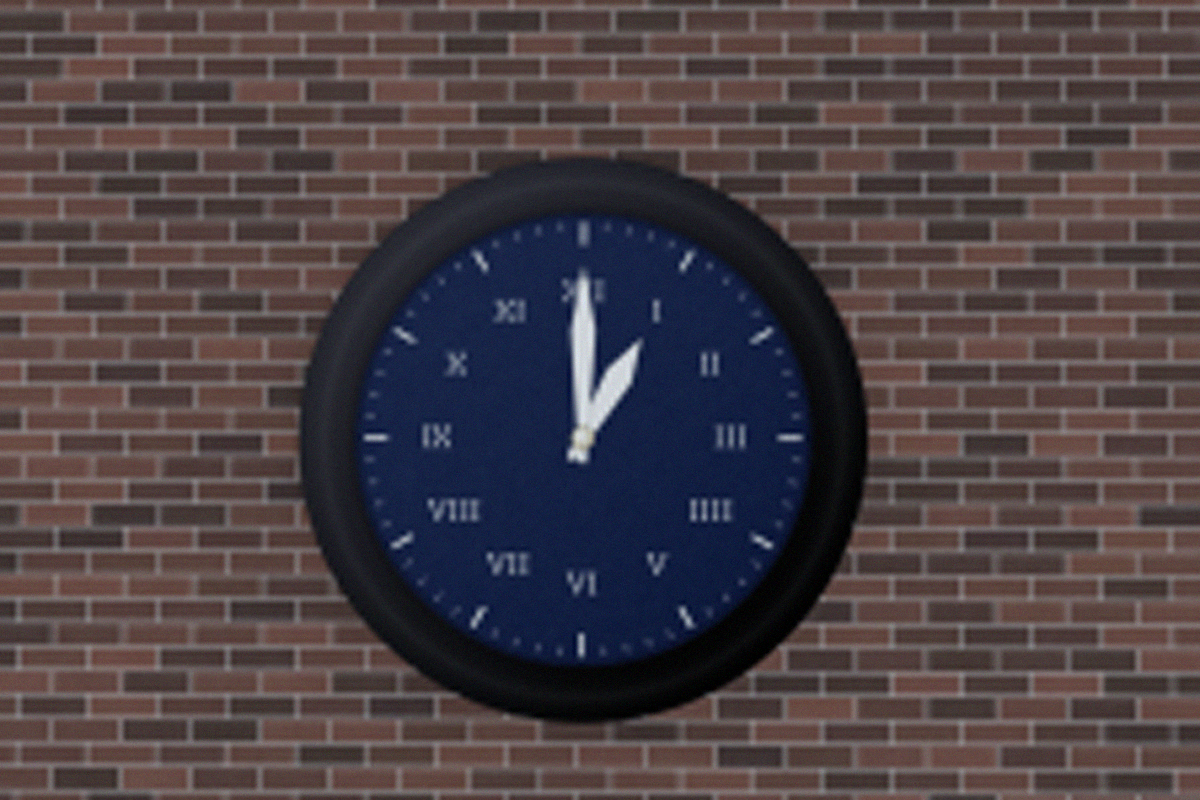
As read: 1.00
